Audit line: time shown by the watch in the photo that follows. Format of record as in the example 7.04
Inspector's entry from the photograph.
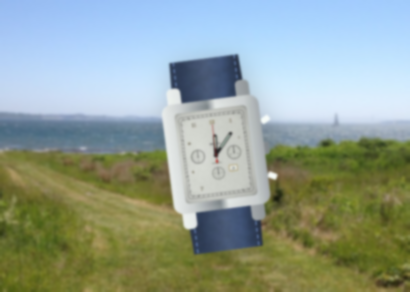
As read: 12.07
